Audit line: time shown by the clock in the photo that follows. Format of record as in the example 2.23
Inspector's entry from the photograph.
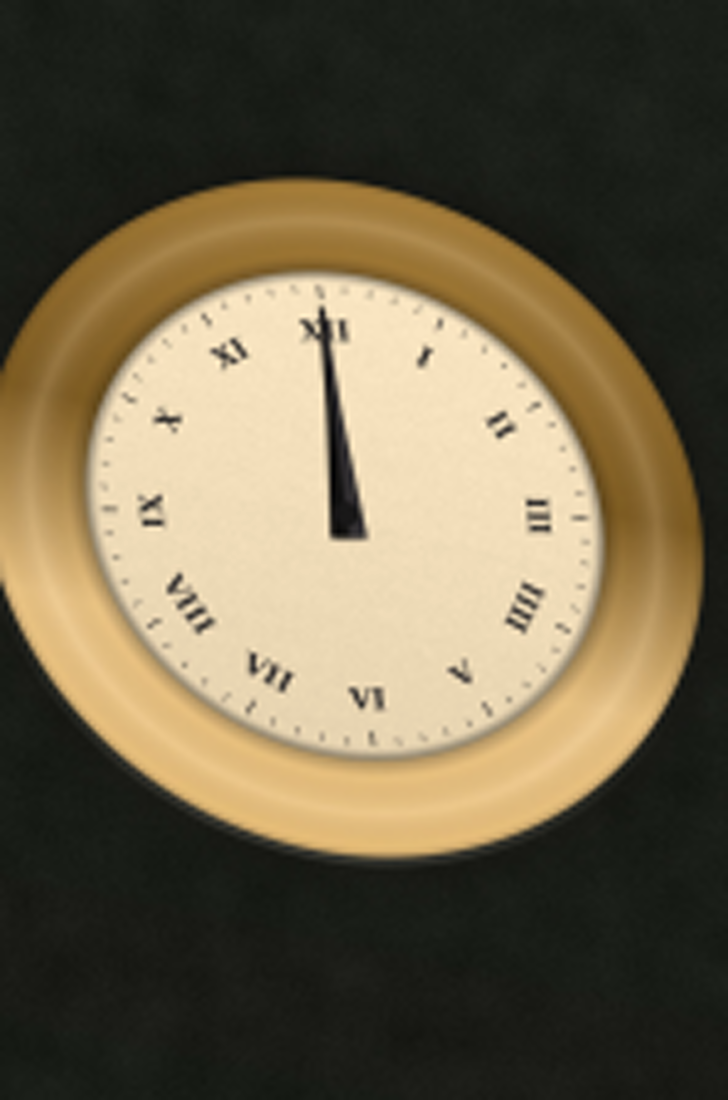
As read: 12.00
